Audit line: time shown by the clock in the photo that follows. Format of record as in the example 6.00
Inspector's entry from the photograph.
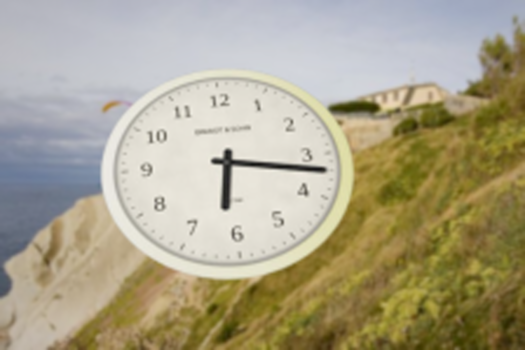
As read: 6.17
